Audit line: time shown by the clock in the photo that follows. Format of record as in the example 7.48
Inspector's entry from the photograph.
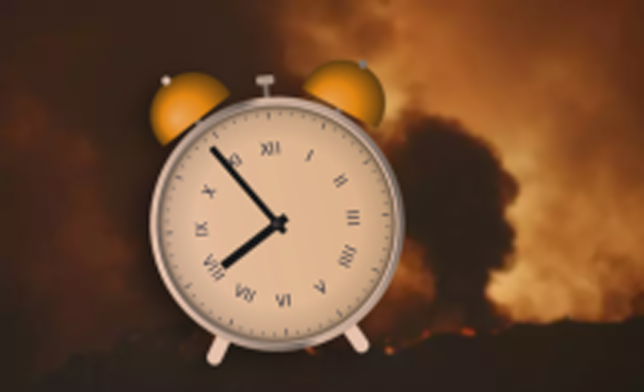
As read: 7.54
